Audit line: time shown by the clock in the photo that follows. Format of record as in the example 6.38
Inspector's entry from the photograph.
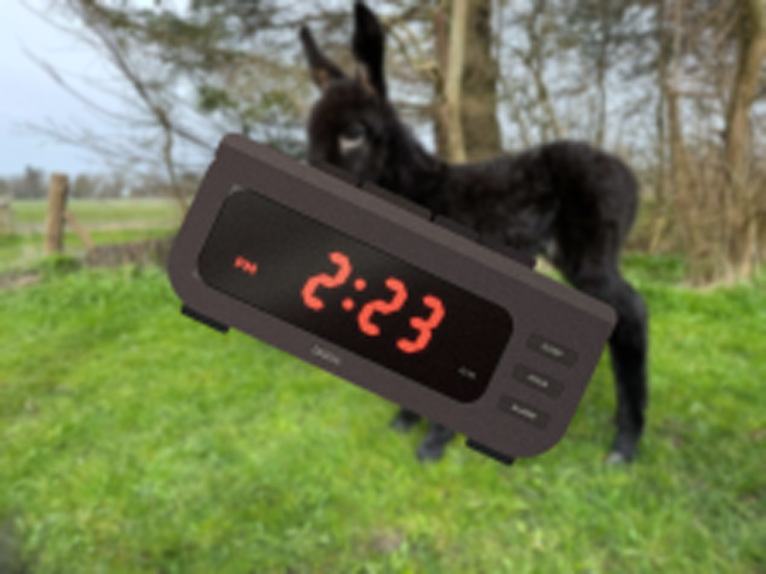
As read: 2.23
